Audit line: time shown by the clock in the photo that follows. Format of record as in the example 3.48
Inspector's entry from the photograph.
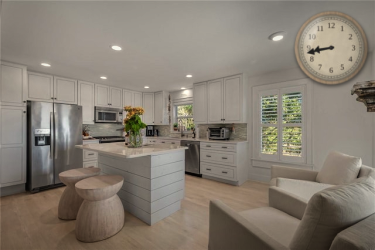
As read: 8.43
